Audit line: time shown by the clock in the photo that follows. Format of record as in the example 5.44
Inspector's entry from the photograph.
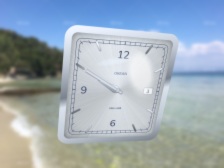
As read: 9.50
